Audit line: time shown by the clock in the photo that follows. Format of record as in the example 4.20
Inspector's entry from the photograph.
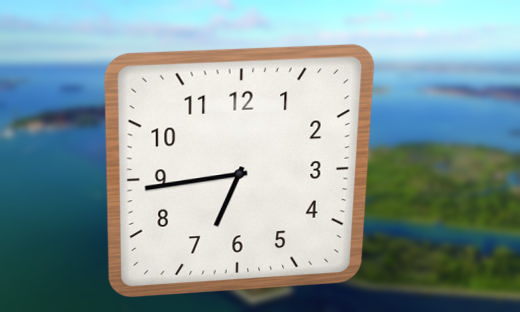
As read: 6.44
